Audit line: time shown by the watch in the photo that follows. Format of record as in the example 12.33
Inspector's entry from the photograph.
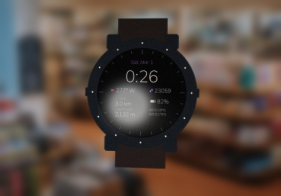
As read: 0.26
